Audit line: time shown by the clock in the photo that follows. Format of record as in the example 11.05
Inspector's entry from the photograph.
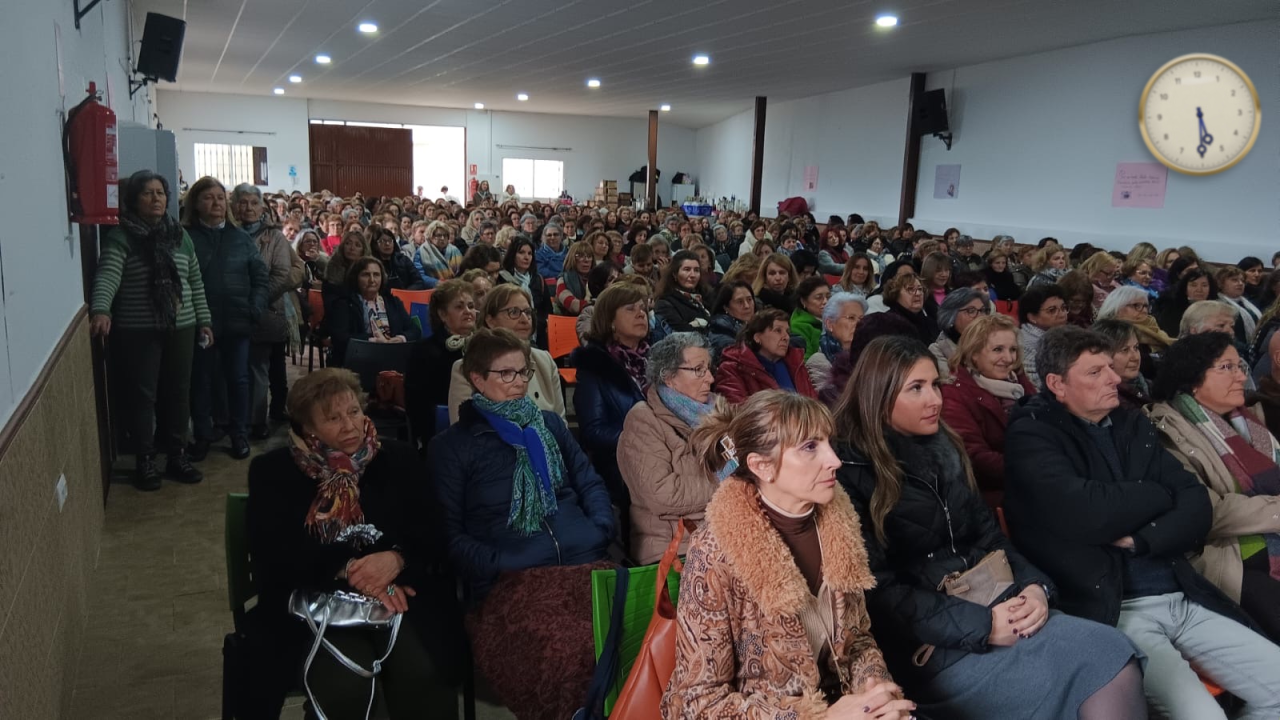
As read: 5.30
